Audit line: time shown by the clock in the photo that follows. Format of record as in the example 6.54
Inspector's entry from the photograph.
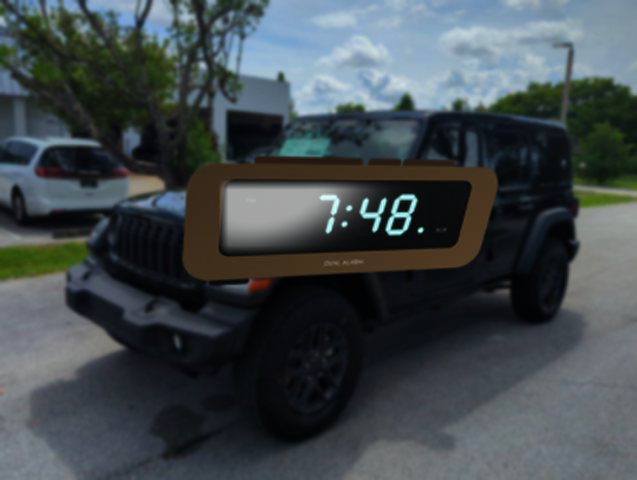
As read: 7.48
